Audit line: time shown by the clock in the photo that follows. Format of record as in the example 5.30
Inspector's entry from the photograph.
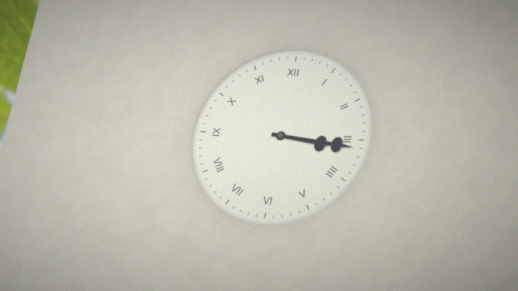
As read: 3.16
